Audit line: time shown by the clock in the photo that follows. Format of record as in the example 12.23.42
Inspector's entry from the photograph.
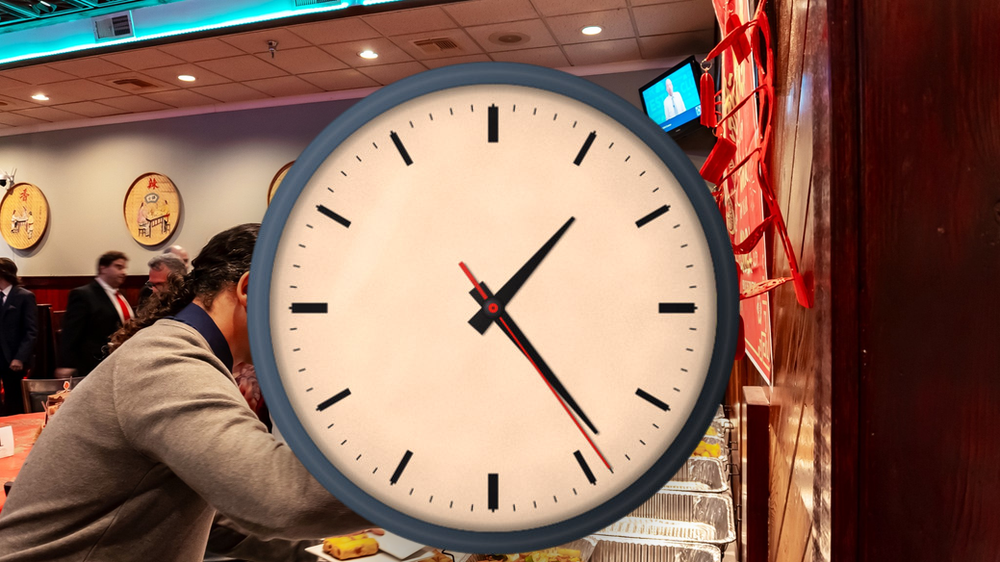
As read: 1.23.24
